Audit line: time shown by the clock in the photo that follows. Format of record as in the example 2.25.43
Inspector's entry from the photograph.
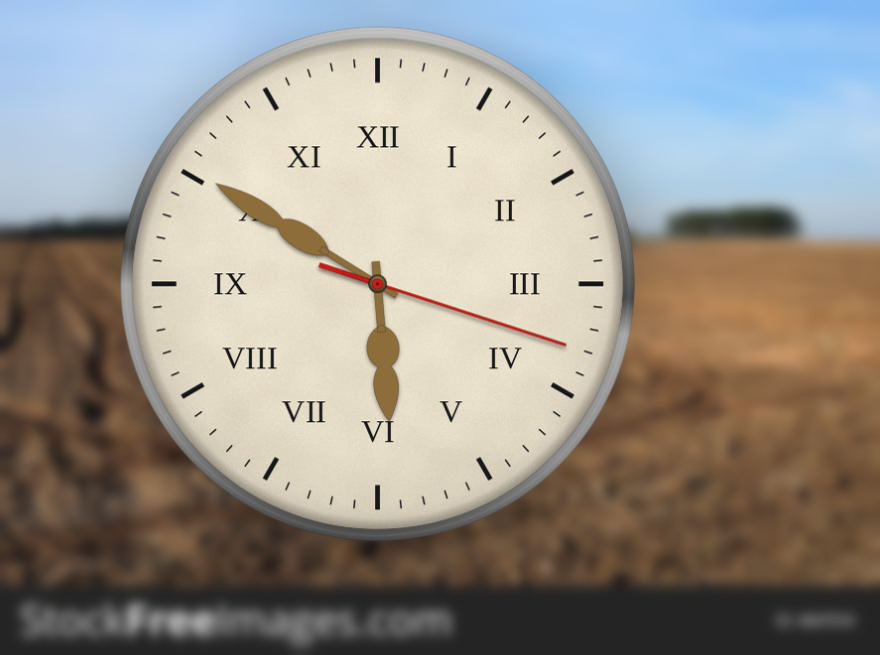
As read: 5.50.18
